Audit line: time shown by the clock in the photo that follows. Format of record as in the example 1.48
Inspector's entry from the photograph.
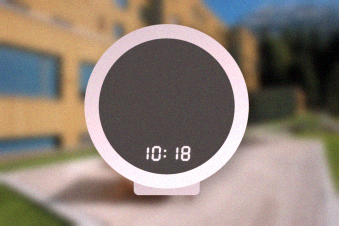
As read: 10.18
